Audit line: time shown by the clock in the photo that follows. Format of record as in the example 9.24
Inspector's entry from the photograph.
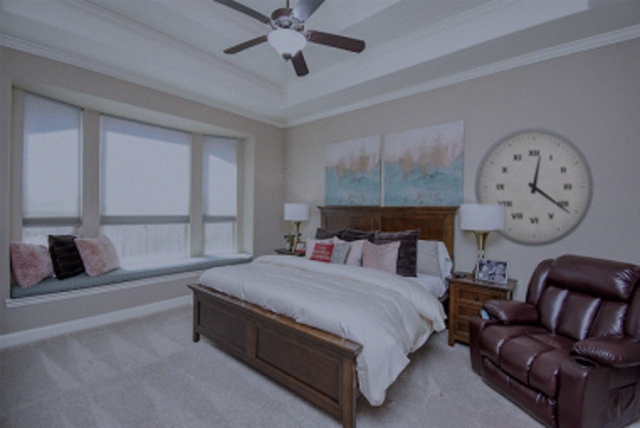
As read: 12.21
